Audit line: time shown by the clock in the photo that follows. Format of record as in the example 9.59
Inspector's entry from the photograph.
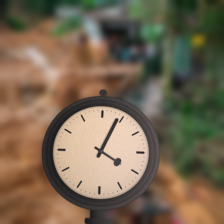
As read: 4.04
